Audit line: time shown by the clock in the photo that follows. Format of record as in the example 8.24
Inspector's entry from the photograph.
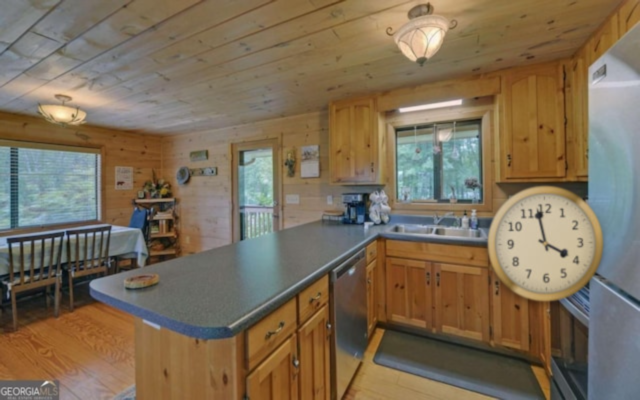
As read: 3.58
